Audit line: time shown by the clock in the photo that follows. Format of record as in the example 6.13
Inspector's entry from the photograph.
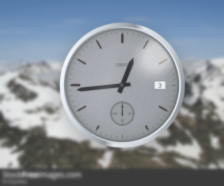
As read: 12.44
